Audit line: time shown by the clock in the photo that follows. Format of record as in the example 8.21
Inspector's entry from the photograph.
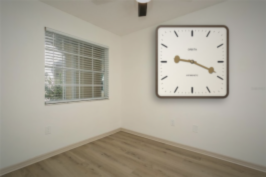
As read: 9.19
